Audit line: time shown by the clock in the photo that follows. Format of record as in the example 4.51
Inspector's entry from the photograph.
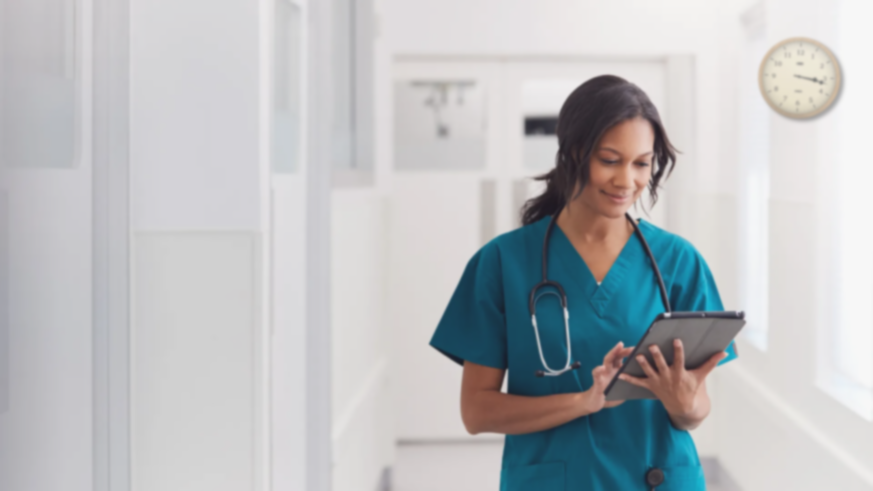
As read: 3.17
